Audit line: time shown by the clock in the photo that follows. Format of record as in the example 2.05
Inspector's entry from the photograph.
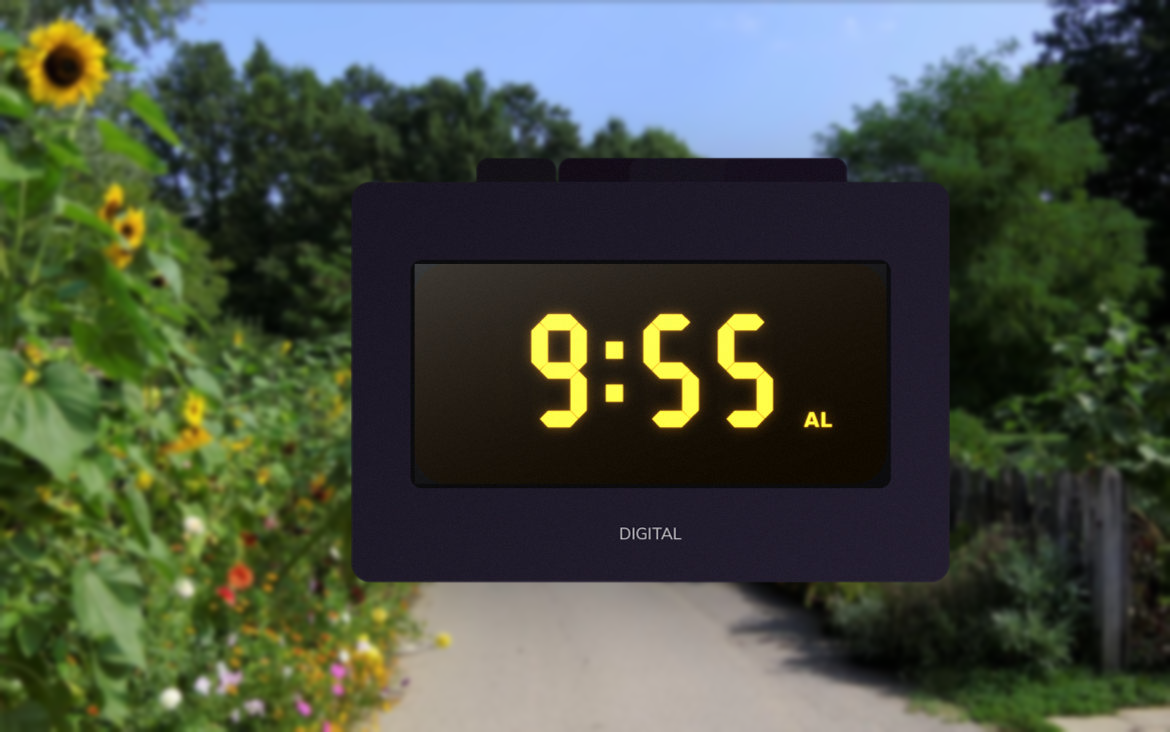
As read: 9.55
